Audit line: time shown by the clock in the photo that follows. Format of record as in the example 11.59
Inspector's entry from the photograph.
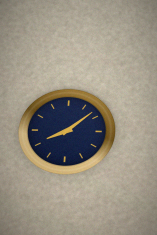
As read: 8.08
